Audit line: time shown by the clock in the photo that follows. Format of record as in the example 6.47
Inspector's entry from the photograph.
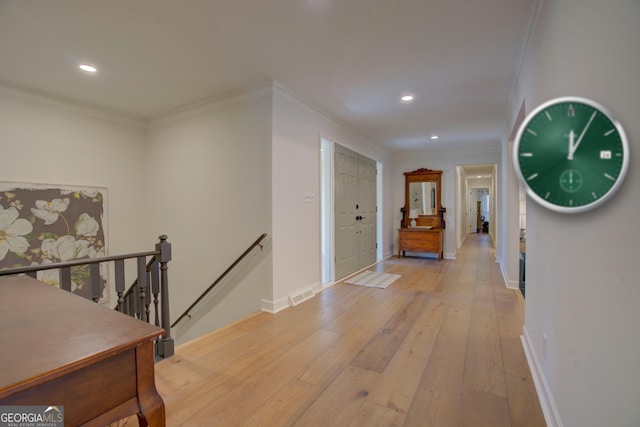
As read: 12.05
